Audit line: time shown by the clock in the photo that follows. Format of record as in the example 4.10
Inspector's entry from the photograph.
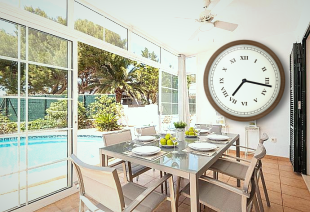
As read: 7.17
